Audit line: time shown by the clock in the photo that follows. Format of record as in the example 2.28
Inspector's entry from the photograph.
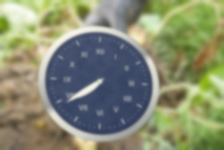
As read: 7.39
